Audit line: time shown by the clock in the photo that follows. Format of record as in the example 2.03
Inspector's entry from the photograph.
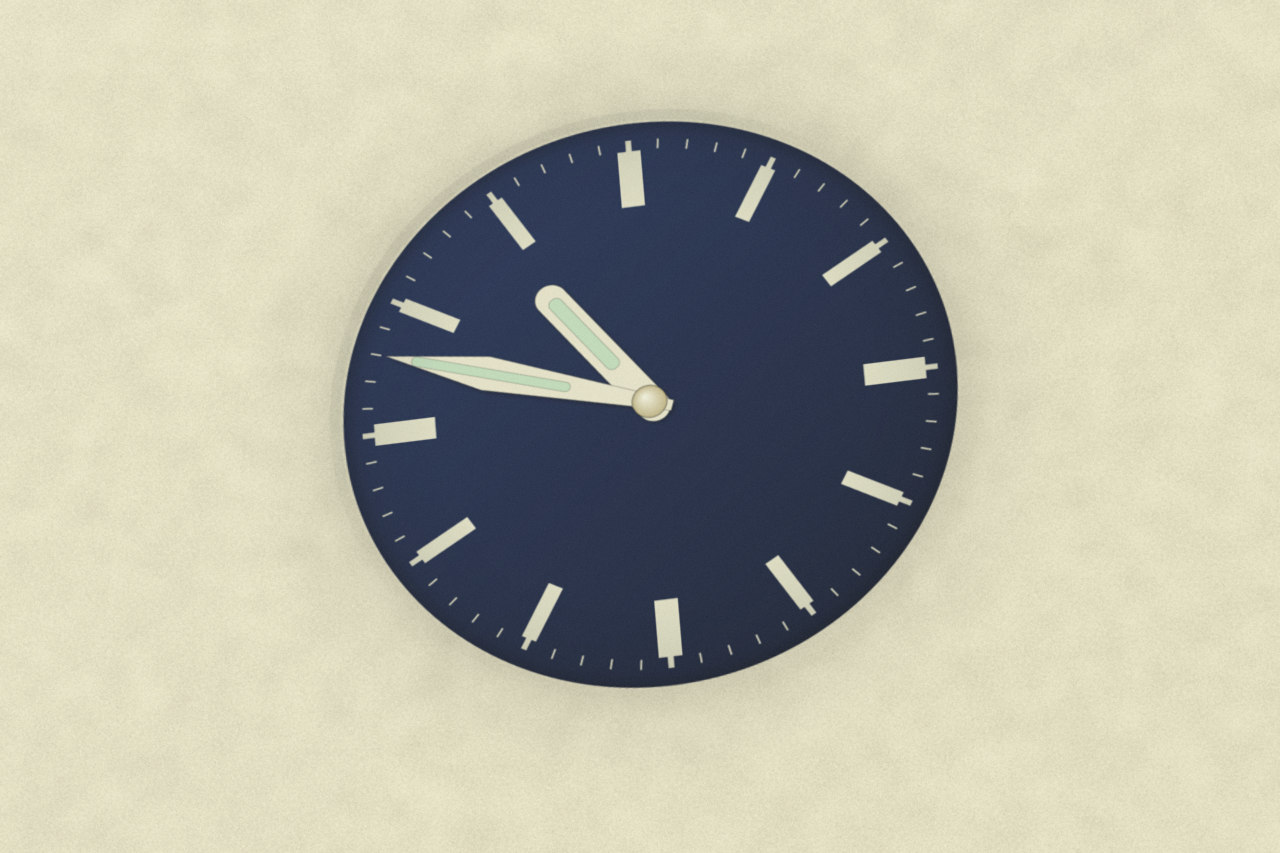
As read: 10.48
